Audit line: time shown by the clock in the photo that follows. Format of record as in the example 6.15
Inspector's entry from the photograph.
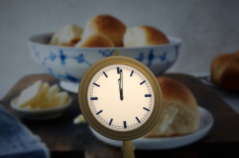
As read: 12.01
